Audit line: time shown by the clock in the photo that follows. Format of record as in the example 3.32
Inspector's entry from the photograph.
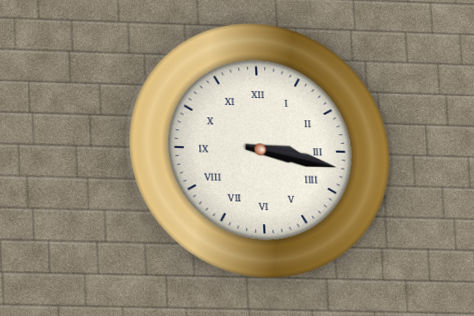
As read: 3.17
